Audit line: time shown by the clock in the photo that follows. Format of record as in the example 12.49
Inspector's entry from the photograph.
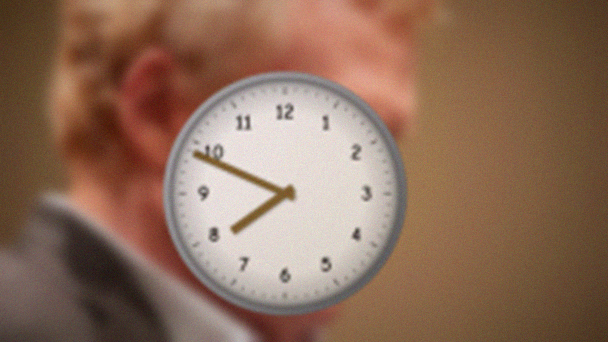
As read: 7.49
